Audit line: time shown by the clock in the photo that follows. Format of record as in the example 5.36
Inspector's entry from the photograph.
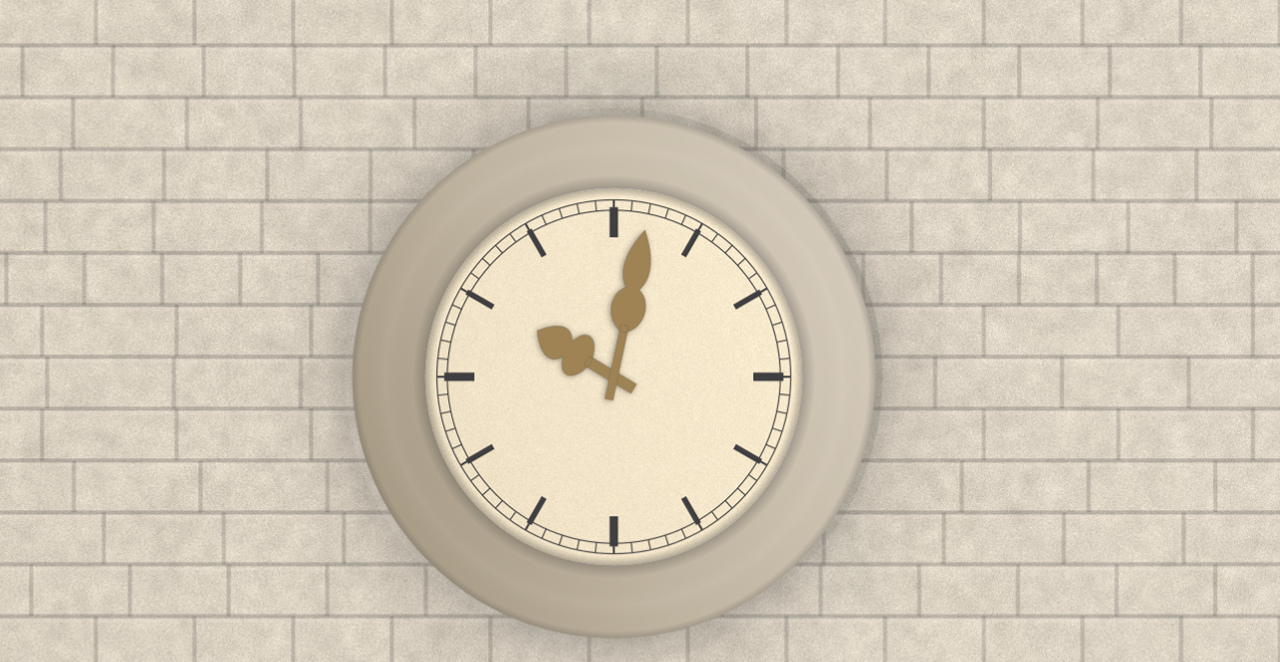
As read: 10.02
